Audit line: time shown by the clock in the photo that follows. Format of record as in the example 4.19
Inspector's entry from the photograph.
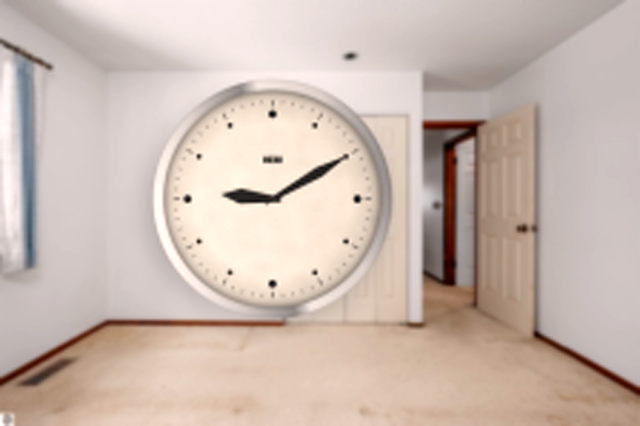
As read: 9.10
